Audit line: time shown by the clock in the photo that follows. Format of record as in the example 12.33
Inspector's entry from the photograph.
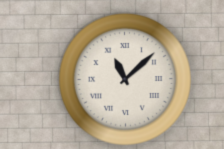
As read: 11.08
